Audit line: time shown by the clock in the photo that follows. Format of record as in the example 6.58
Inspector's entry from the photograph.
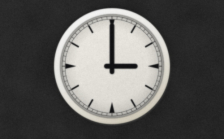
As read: 3.00
